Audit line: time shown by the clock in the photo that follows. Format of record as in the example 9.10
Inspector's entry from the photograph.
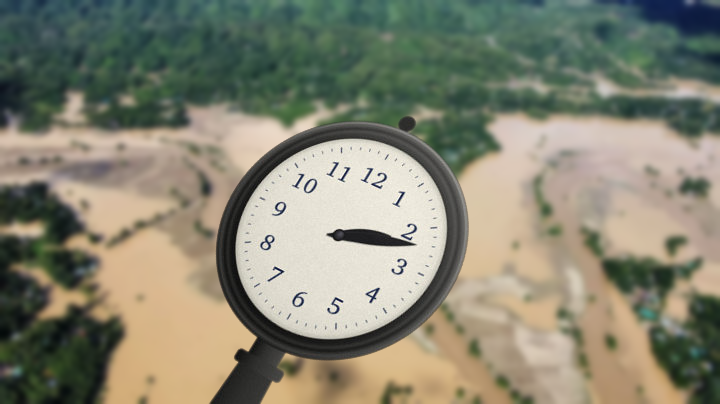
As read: 2.12
